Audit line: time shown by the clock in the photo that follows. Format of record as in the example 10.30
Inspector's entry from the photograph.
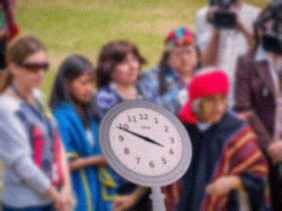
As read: 3.49
